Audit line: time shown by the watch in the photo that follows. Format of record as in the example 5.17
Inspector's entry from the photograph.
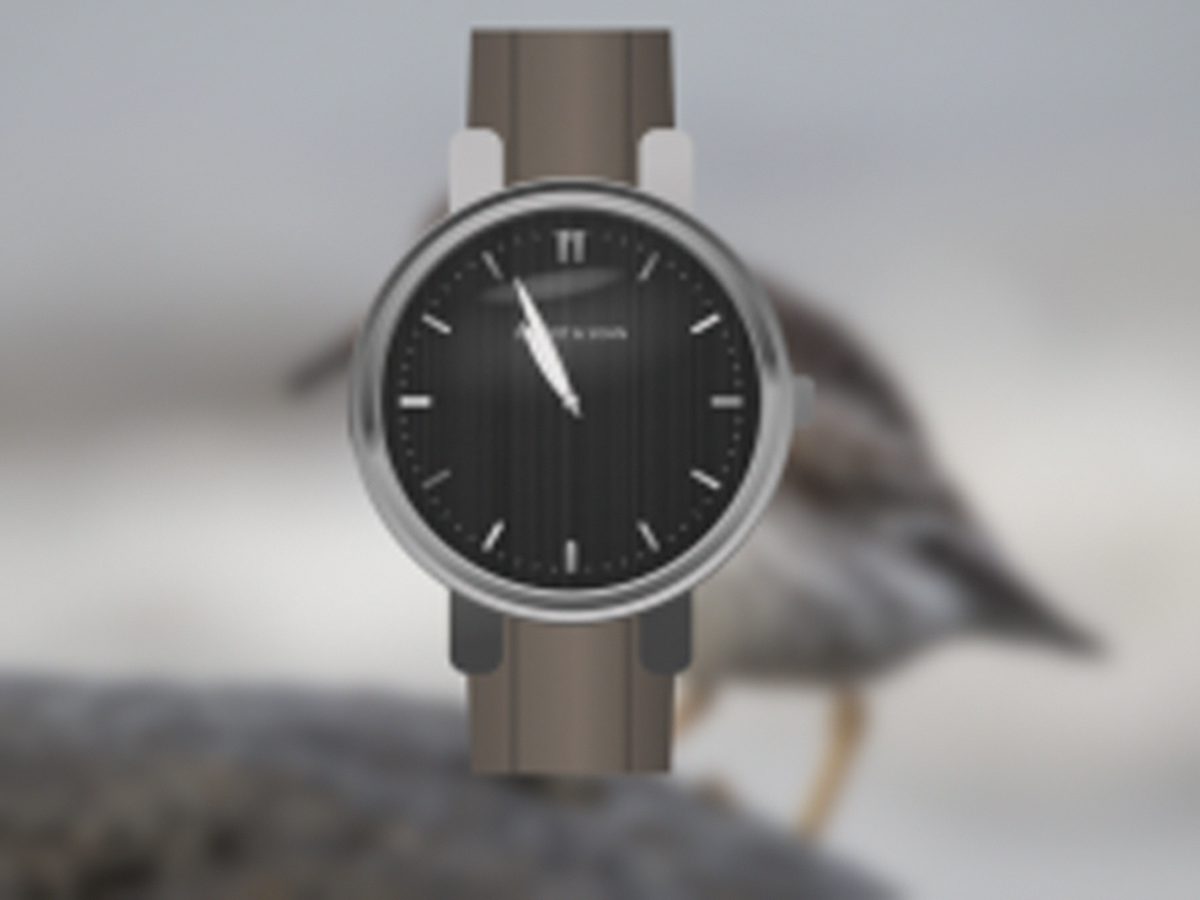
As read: 10.56
